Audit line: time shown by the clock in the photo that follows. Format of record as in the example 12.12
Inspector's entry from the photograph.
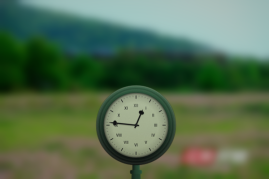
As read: 12.46
